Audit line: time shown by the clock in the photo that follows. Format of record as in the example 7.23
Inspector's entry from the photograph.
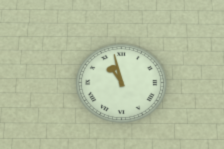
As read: 10.58
